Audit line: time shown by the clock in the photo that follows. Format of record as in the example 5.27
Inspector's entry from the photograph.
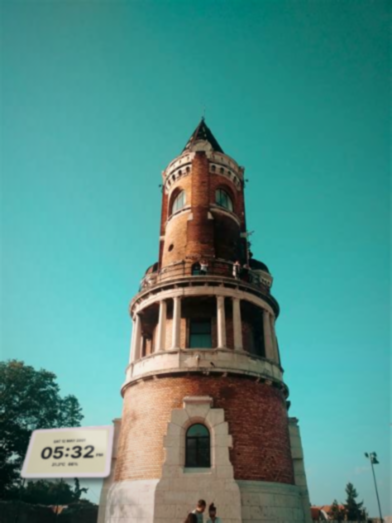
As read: 5.32
